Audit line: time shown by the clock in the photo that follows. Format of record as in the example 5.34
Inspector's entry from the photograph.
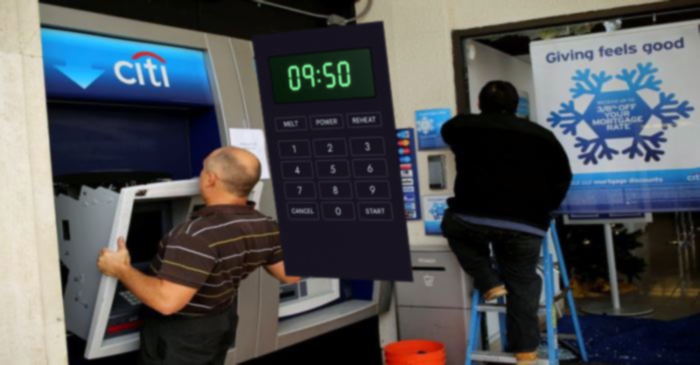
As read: 9.50
